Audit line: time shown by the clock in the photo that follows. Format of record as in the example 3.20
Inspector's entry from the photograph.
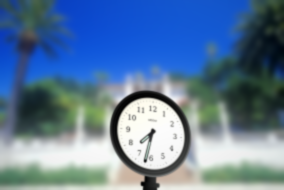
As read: 7.32
